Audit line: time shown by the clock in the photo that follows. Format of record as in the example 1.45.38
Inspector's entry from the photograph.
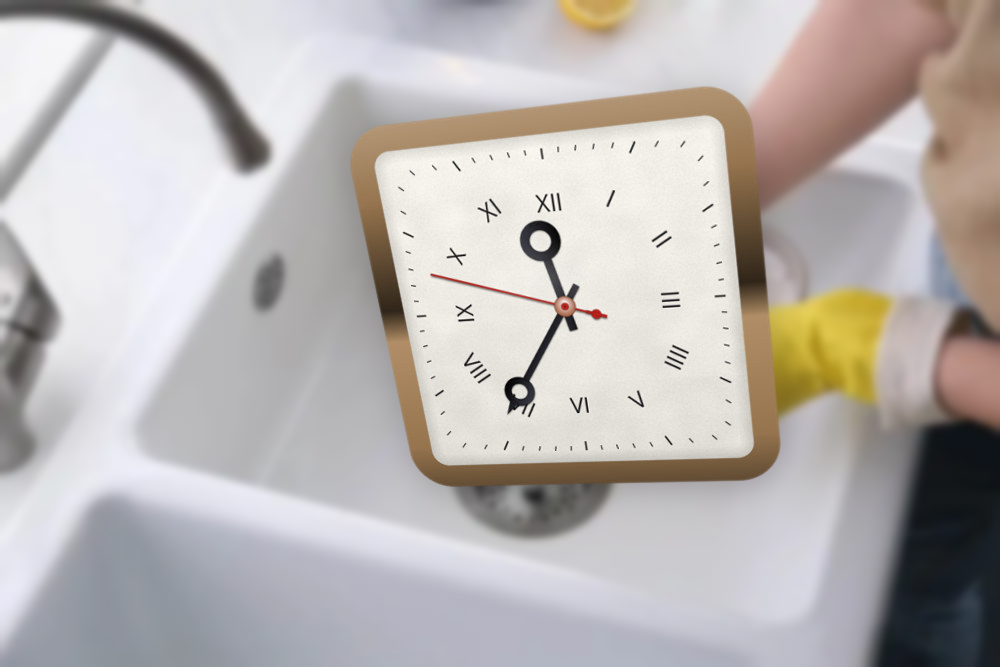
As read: 11.35.48
